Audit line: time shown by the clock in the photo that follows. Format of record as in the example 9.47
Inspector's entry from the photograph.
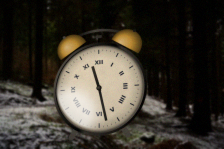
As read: 11.28
